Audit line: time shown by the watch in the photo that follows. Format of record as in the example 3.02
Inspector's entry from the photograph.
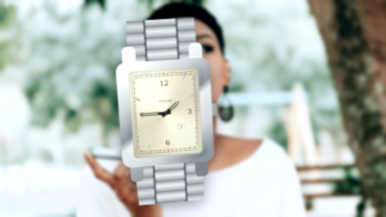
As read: 1.45
